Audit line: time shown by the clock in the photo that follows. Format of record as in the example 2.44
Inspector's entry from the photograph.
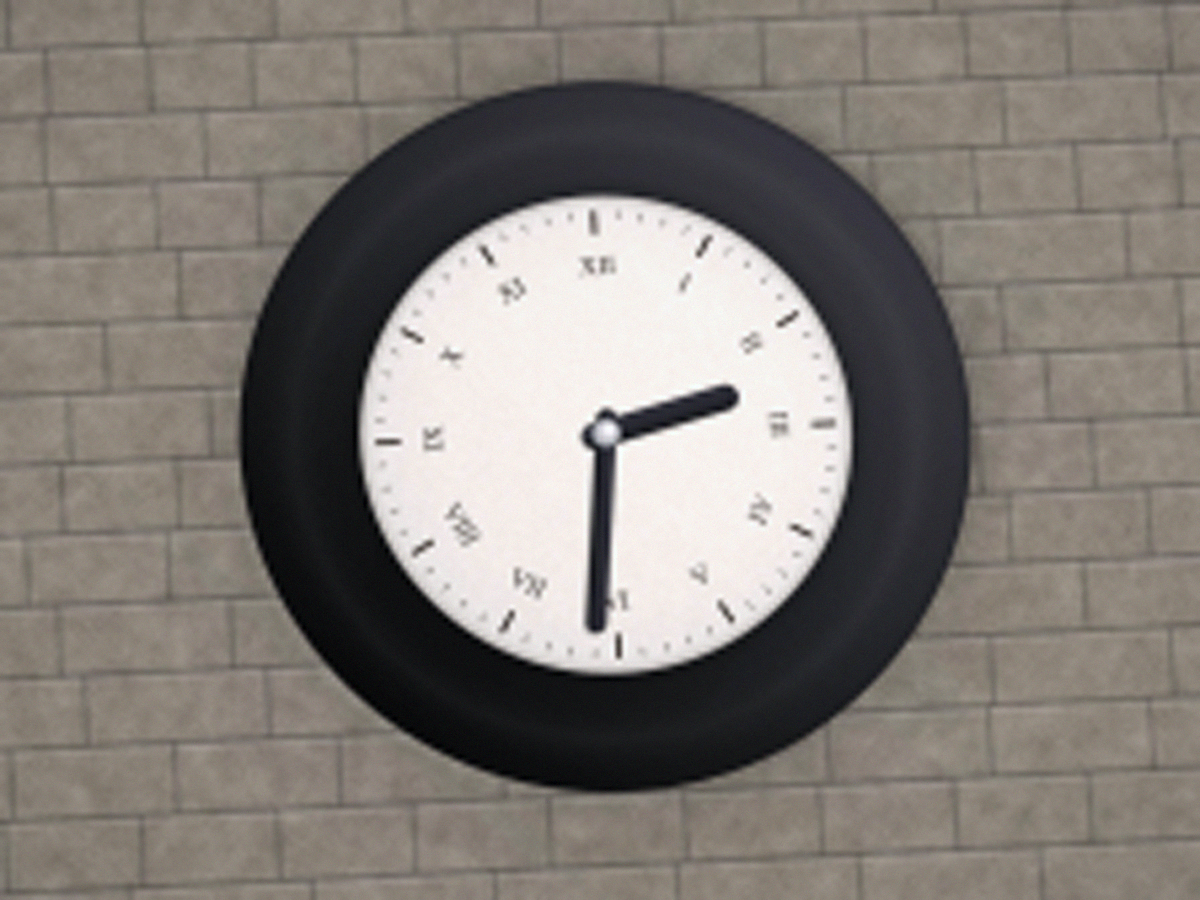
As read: 2.31
